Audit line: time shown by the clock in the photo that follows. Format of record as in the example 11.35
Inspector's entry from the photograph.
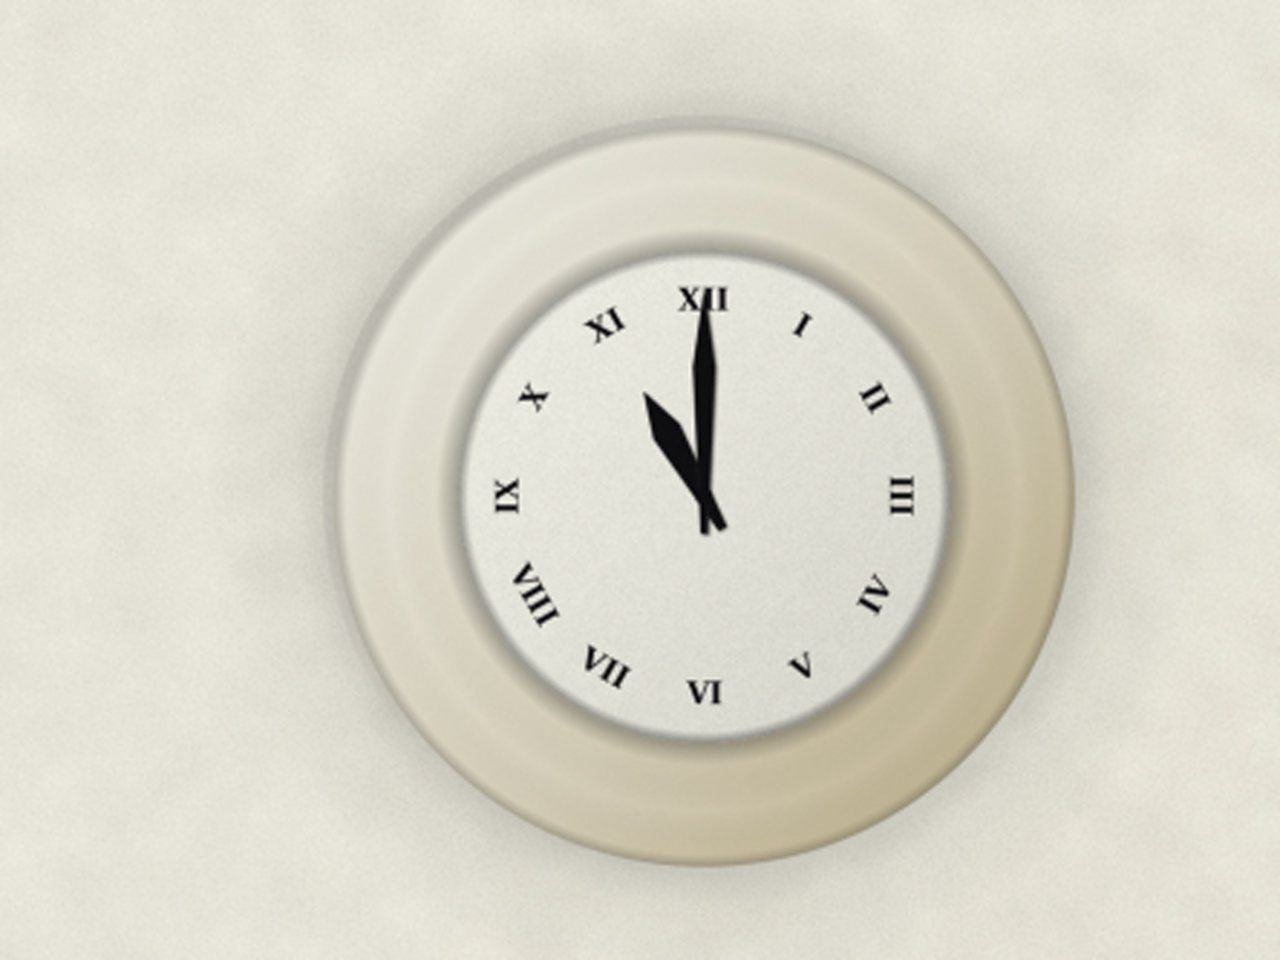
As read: 11.00
